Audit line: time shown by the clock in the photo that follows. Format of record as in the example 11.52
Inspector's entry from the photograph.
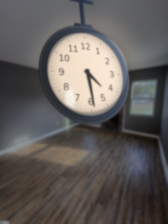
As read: 4.29
